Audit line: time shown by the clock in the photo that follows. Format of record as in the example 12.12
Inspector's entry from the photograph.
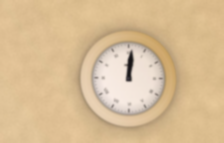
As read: 12.01
